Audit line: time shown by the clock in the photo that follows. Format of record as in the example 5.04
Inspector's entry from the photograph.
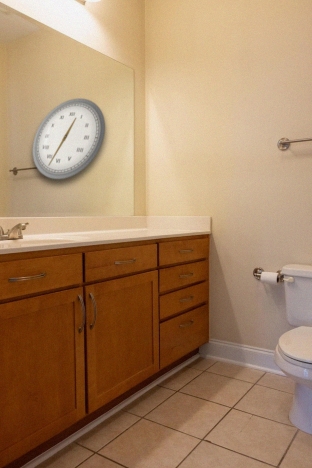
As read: 12.33
